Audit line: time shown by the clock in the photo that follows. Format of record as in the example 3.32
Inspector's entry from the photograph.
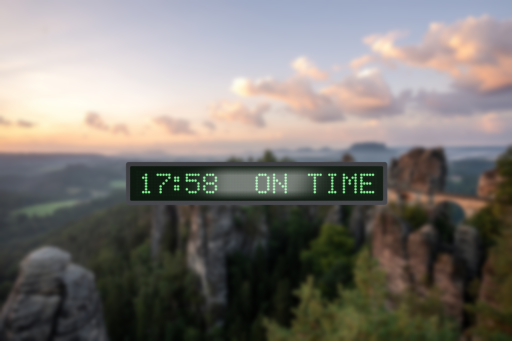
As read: 17.58
